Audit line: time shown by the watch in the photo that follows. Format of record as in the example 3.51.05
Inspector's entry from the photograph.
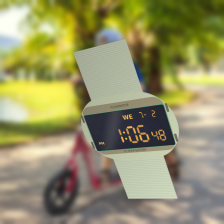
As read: 1.06.48
